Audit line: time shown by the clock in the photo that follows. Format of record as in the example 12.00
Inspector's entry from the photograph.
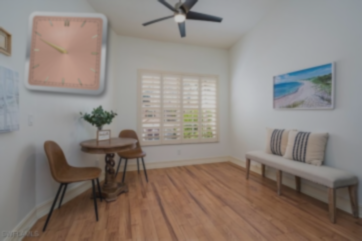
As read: 9.49
